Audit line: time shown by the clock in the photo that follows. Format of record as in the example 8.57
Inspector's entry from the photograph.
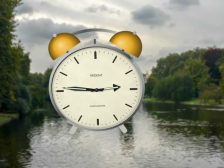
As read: 2.46
